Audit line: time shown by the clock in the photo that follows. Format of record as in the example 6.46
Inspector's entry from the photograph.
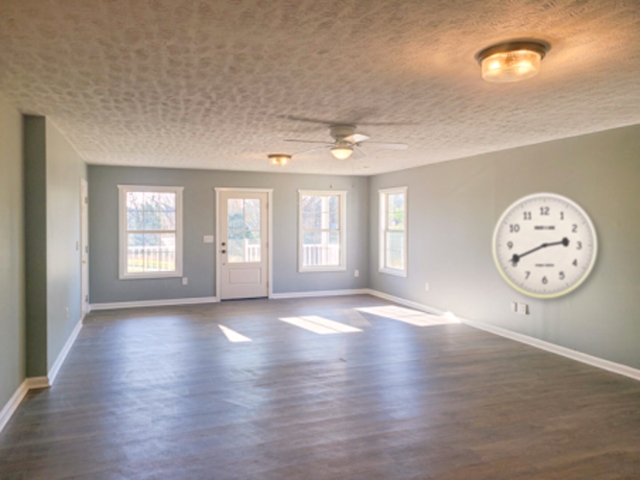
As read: 2.41
